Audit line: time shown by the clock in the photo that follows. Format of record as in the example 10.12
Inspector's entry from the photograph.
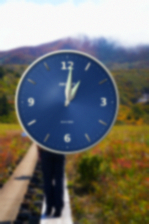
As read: 1.01
